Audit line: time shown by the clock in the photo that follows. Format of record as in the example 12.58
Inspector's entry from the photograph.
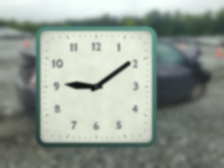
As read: 9.09
